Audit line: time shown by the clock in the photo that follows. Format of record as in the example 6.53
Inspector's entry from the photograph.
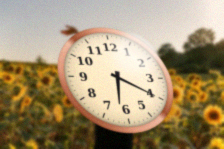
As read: 6.20
